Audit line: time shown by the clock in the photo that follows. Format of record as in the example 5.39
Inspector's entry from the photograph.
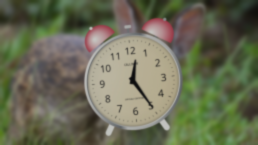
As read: 12.25
